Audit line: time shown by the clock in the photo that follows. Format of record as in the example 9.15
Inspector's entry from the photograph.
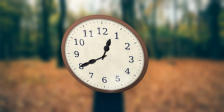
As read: 12.40
